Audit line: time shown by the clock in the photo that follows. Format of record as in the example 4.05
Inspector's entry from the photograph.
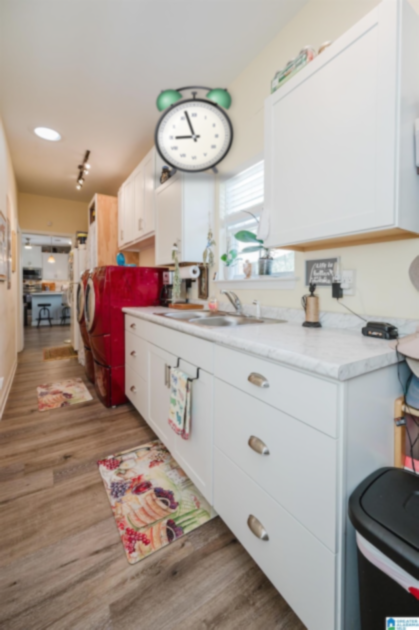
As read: 8.57
